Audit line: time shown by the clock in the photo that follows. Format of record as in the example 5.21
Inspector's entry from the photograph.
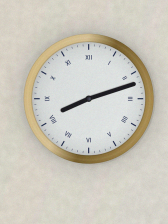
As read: 8.12
